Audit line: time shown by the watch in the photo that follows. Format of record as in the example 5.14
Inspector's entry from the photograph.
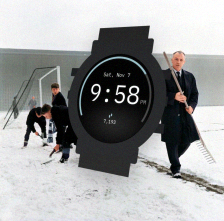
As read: 9.58
